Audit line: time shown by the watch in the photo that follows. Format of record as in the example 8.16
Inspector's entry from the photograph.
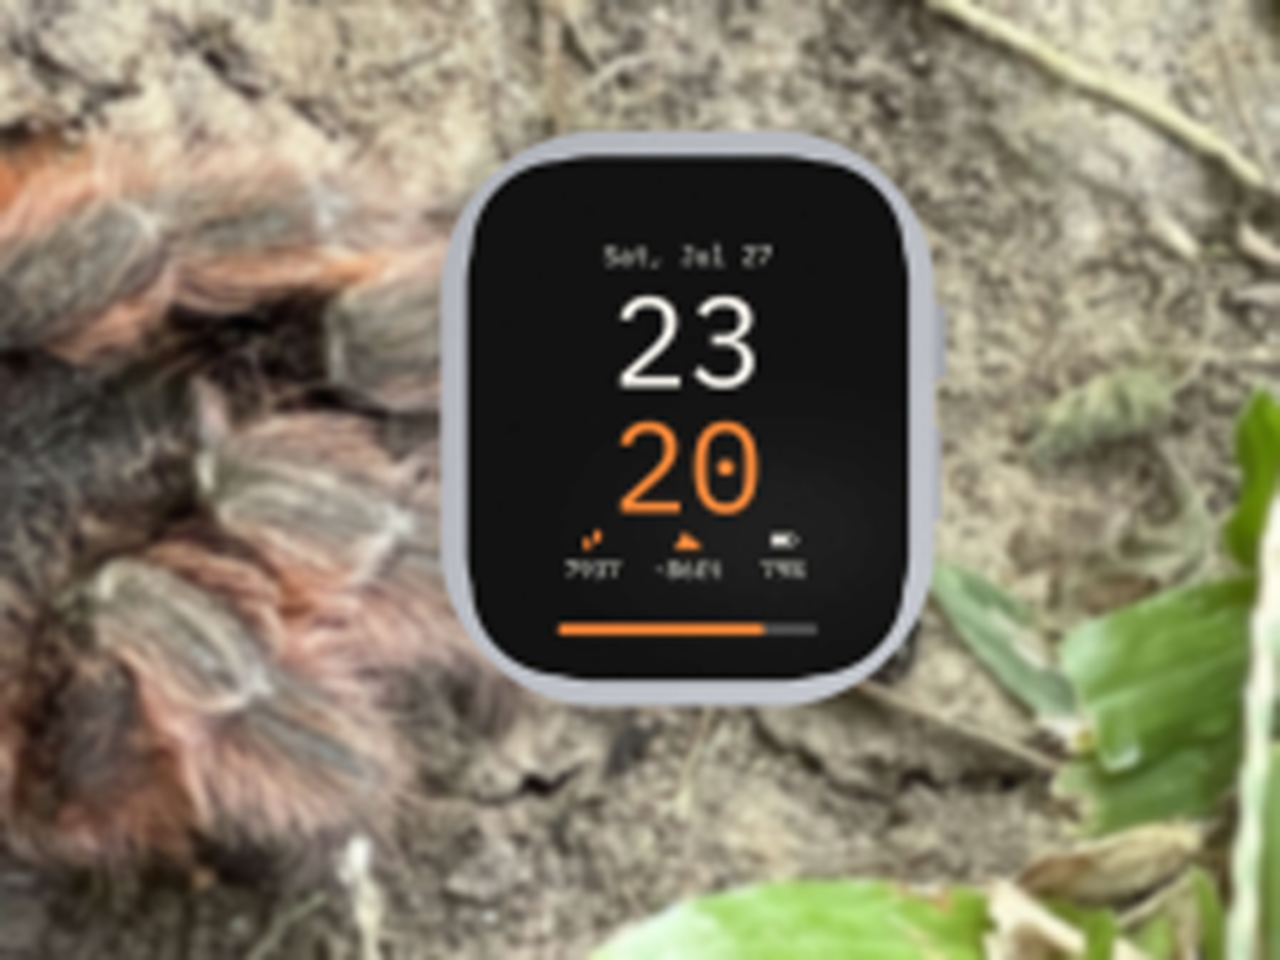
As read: 23.20
